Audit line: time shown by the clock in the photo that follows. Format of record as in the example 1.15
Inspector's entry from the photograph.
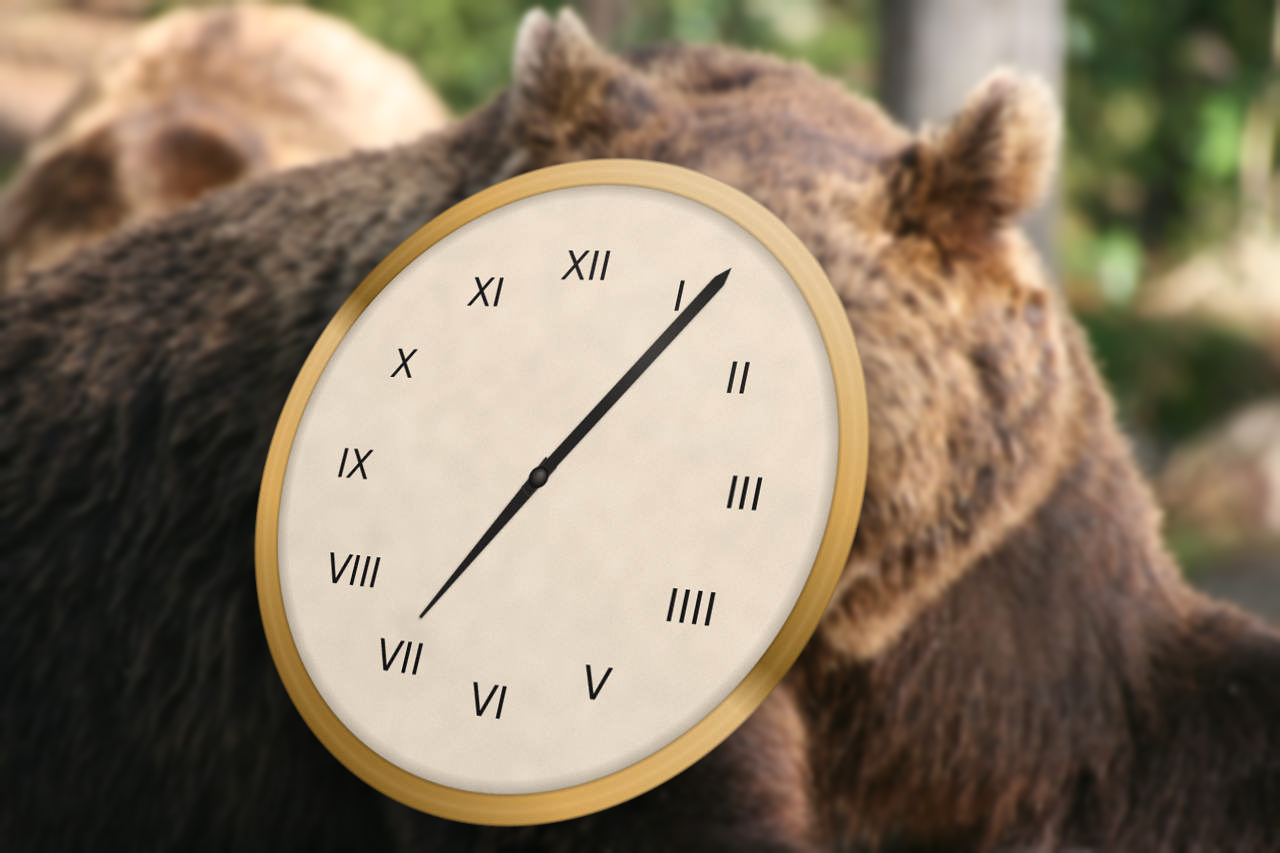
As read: 7.06
